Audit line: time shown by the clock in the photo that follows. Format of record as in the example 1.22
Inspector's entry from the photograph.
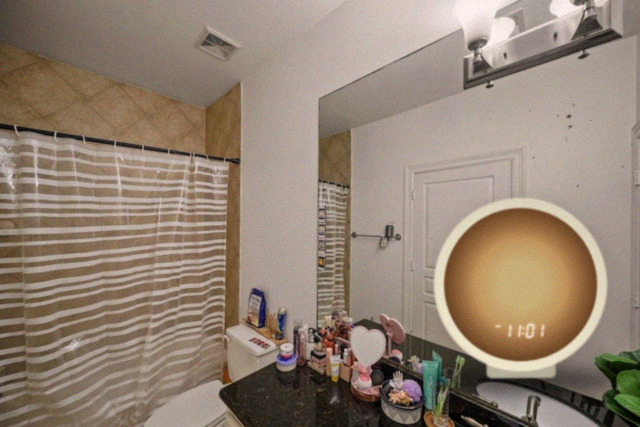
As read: 11.01
